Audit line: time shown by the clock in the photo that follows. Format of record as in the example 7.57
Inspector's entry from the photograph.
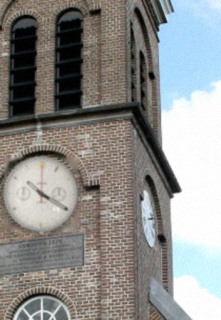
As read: 10.20
